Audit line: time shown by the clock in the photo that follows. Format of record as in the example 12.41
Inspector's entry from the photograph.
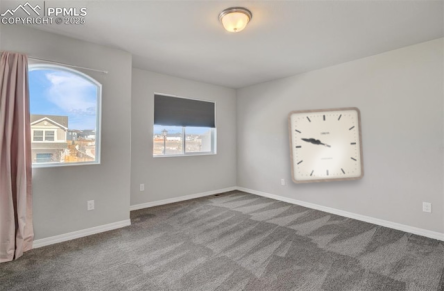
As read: 9.48
